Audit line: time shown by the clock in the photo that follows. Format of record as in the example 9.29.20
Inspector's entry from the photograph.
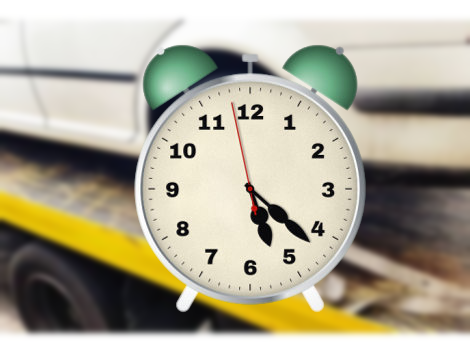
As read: 5.21.58
